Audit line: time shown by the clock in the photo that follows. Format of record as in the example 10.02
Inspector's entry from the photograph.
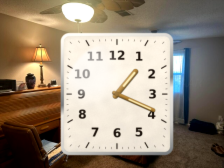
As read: 1.19
